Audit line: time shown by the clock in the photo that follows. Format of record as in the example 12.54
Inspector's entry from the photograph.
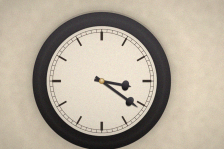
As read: 3.21
